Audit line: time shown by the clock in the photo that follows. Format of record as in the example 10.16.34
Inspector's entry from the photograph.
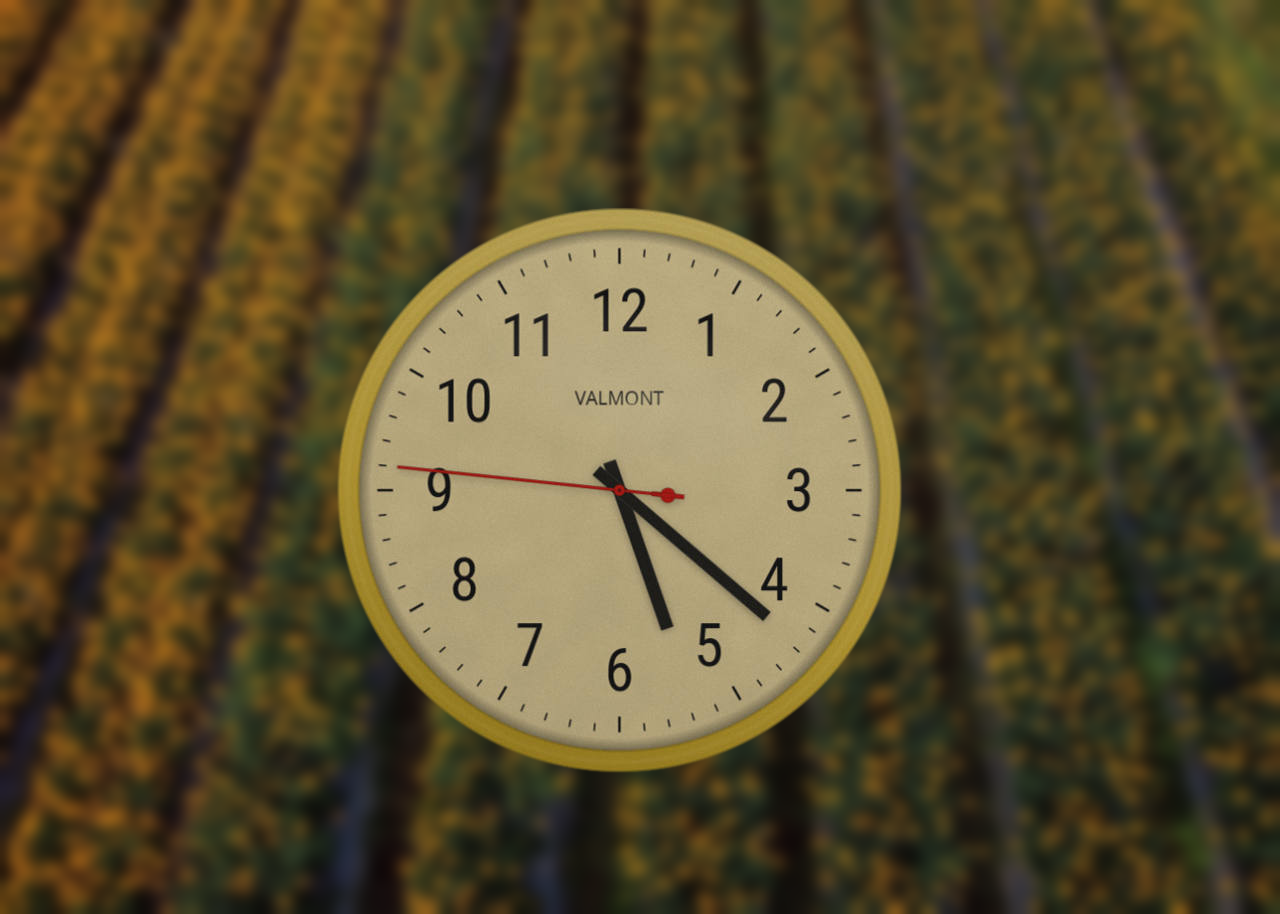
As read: 5.21.46
